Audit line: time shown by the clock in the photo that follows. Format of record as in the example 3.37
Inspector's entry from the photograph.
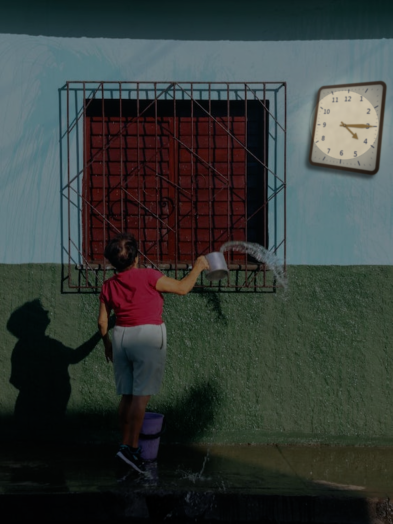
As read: 4.15
